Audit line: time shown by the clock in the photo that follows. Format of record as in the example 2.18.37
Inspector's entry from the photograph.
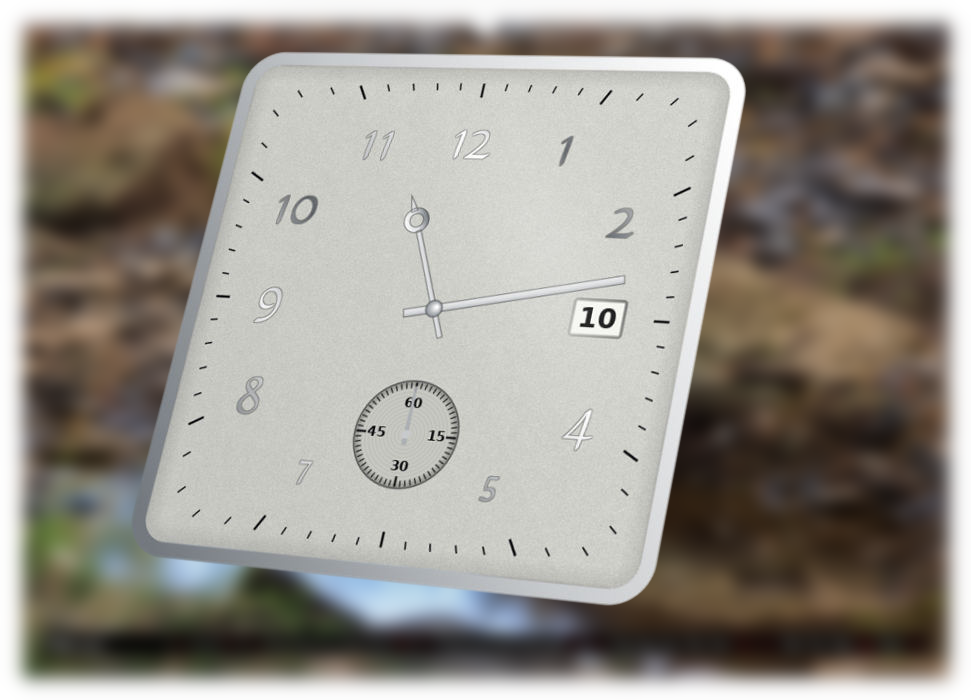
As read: 11.13.00
